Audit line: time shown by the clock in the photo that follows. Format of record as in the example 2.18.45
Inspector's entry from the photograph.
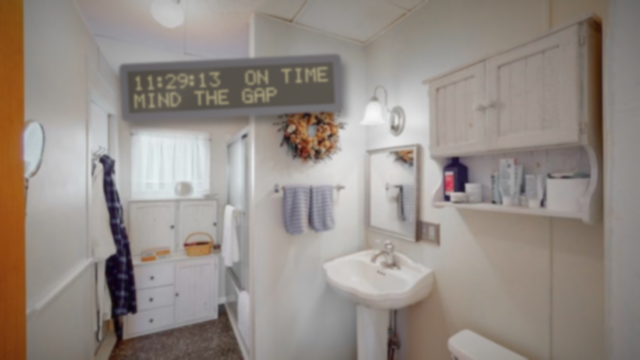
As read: 11.29.13
